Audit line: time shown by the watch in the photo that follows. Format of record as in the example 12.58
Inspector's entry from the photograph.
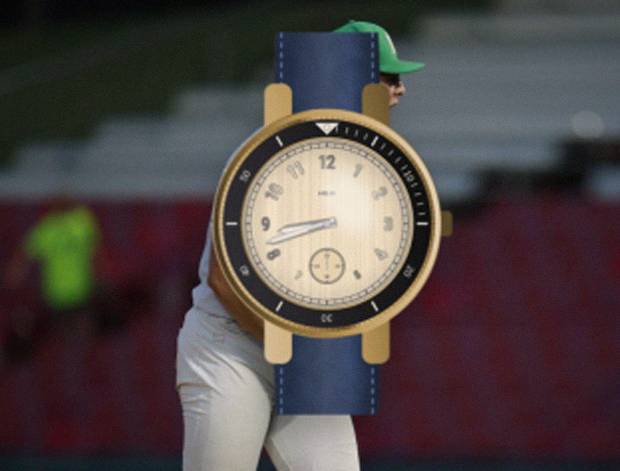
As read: 8.42
